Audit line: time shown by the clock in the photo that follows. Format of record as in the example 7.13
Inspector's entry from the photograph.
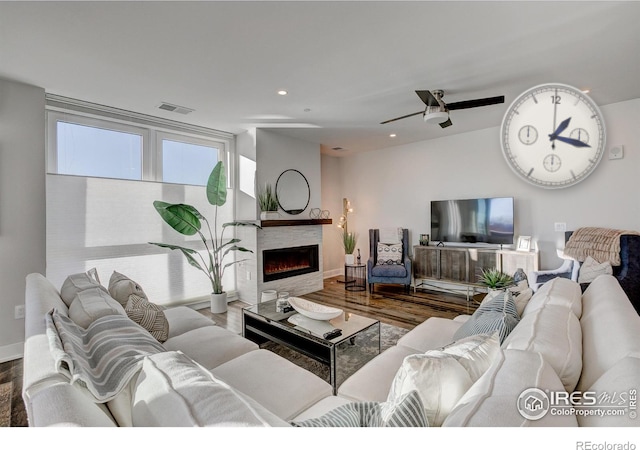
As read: 1.17
